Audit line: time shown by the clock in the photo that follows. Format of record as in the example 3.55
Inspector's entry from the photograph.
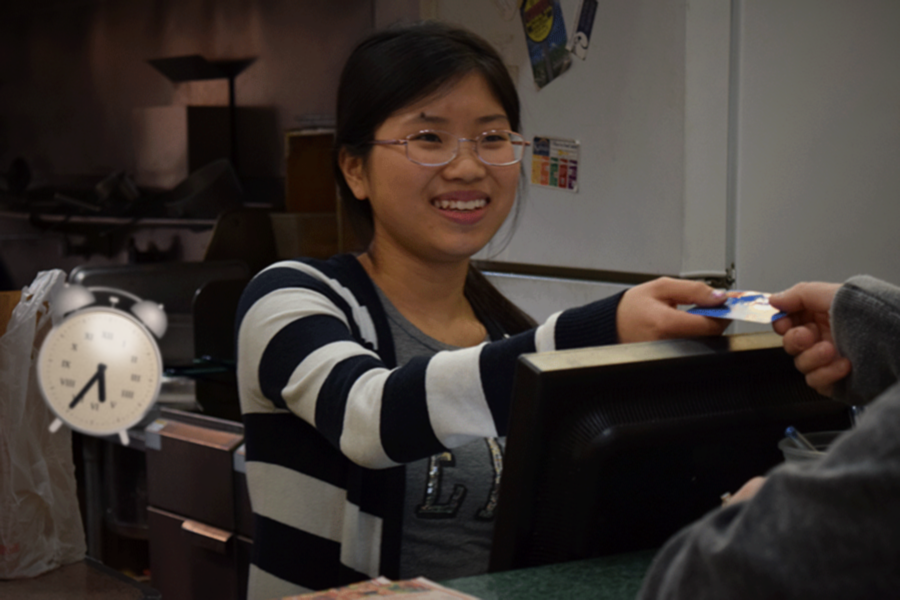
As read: 5.35
